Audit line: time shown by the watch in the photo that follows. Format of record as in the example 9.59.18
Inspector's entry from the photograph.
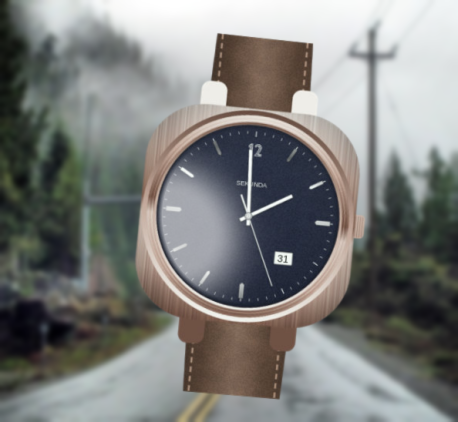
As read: 1.59.26
